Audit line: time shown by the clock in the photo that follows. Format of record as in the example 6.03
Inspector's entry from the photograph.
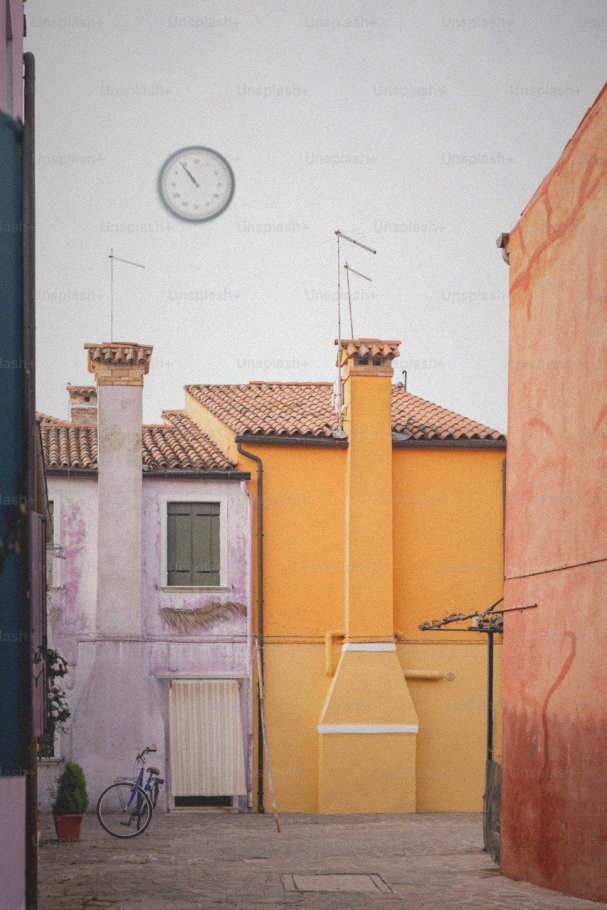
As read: 10.54
